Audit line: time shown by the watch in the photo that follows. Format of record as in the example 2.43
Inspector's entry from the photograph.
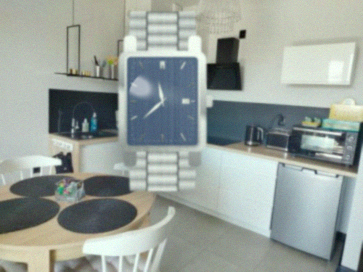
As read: 11.38
